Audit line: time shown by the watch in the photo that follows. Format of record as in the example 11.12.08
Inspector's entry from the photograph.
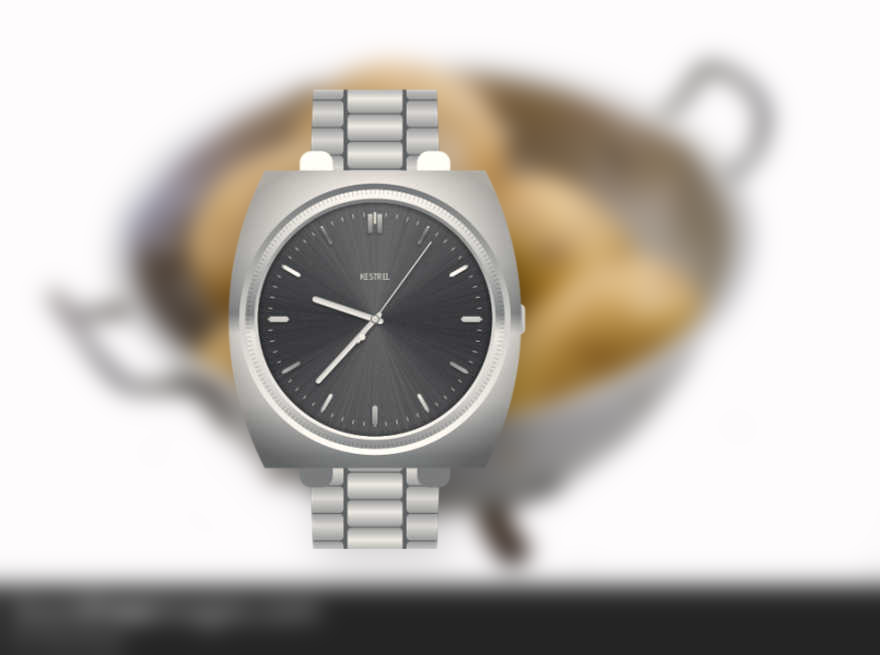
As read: 9.37.06
